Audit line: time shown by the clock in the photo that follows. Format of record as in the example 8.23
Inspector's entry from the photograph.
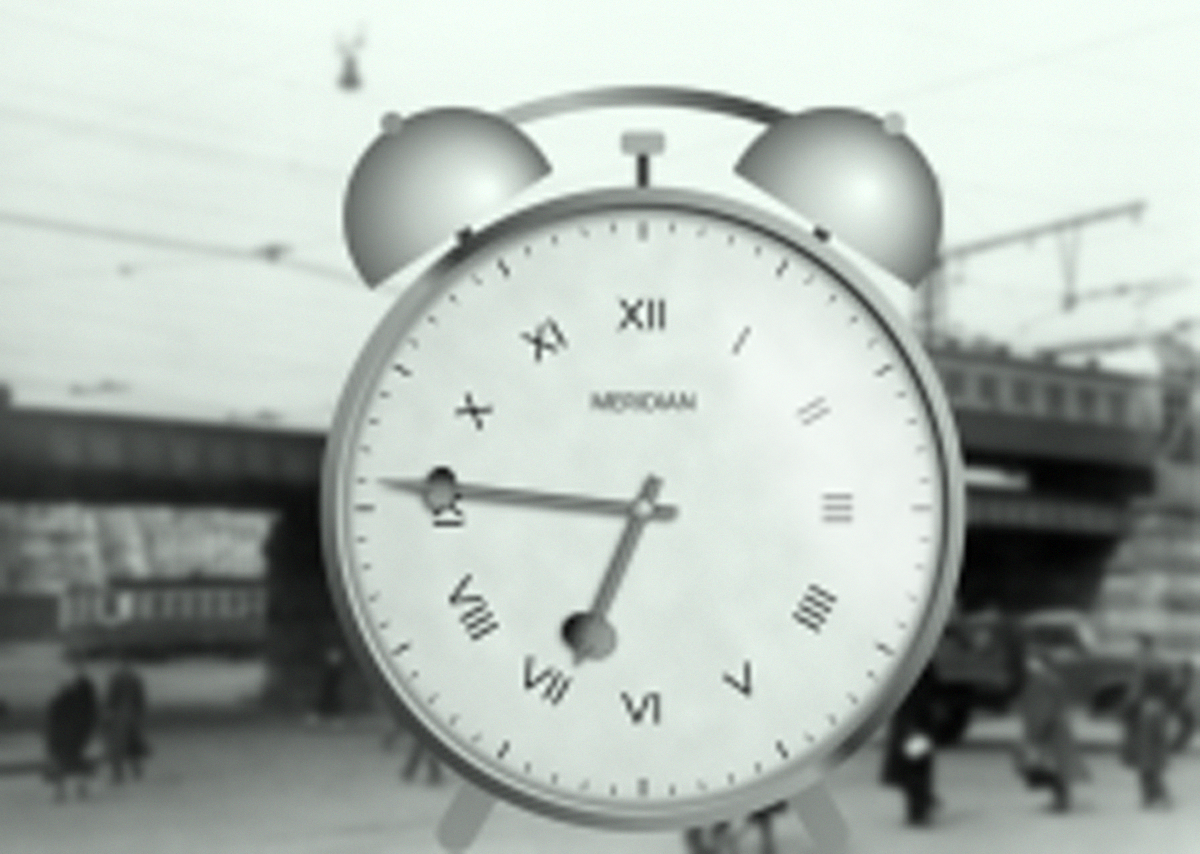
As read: 6.46
